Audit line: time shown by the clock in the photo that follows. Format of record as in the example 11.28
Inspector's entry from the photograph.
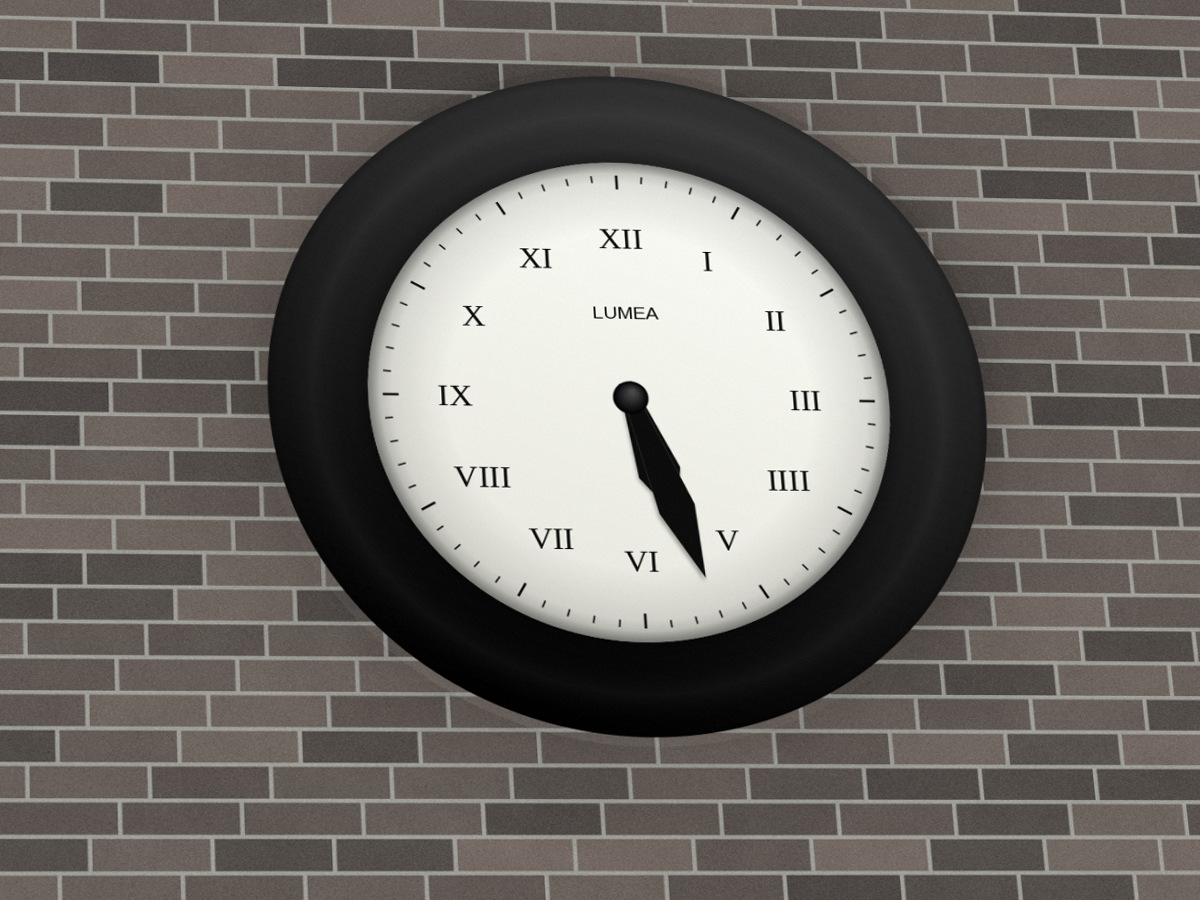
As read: 5.27
